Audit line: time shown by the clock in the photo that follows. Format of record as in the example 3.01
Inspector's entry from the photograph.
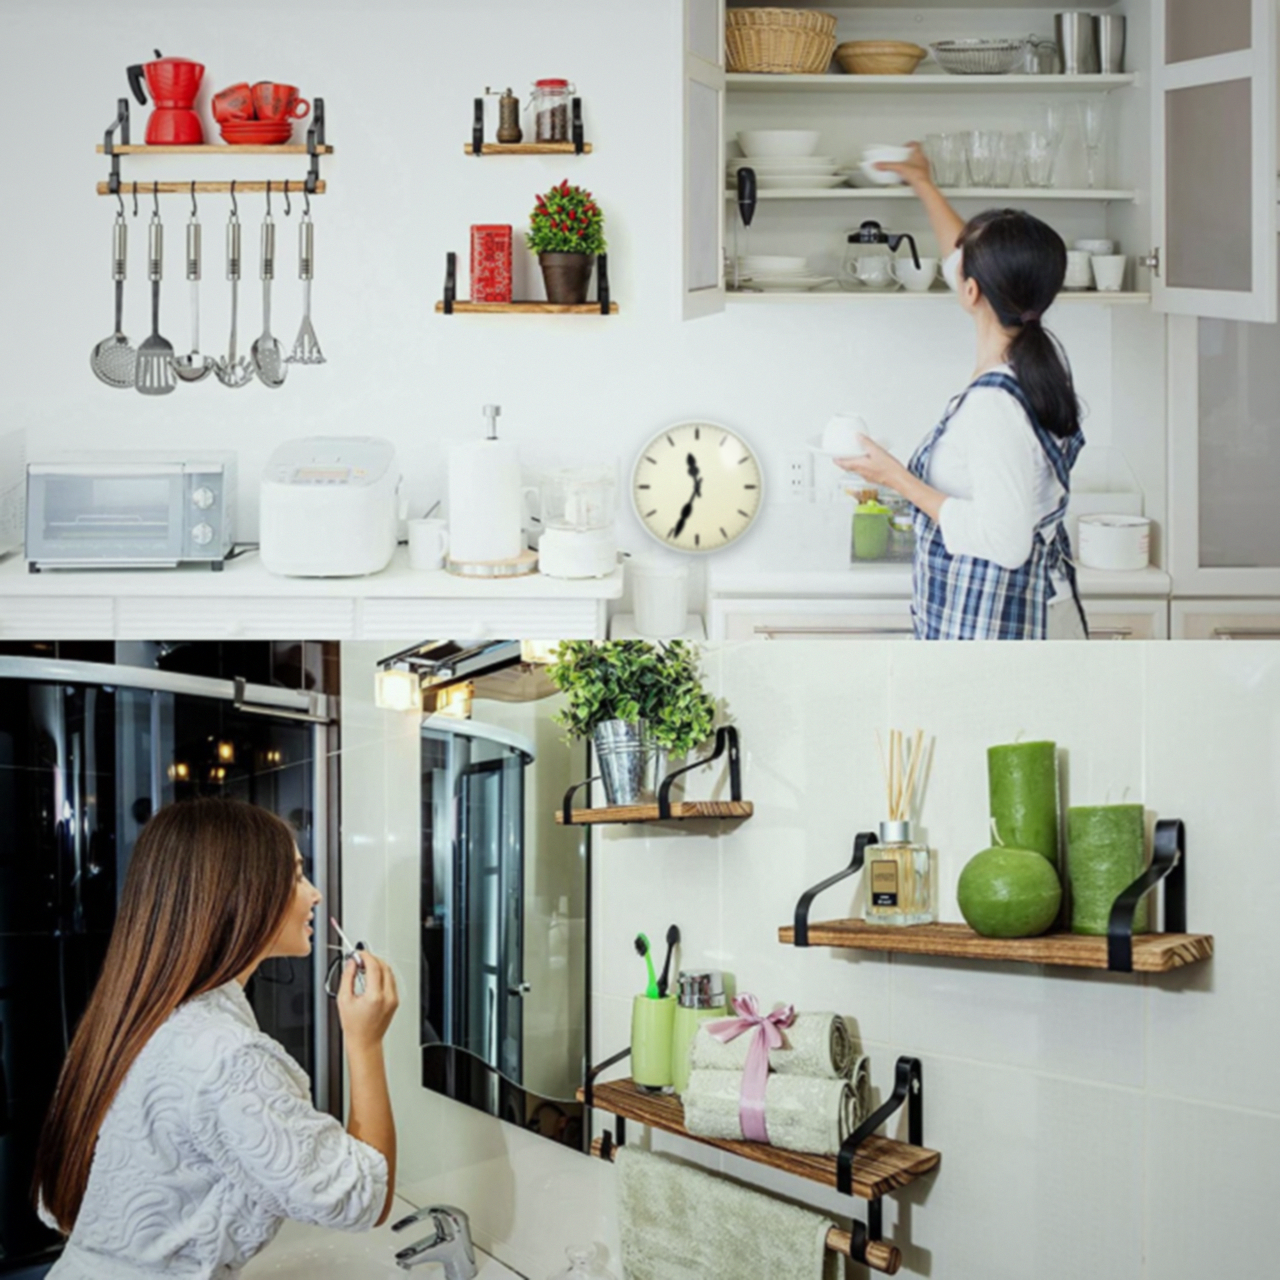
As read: 11.34
